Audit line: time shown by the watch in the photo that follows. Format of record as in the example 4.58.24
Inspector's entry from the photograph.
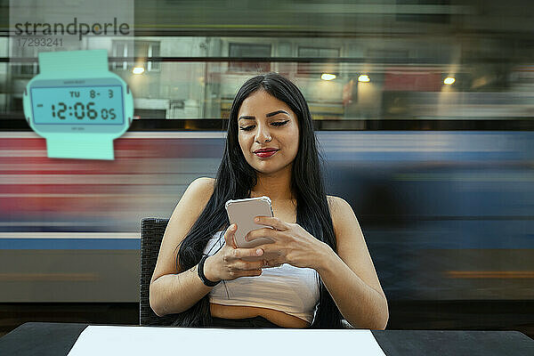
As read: 12.06.05
